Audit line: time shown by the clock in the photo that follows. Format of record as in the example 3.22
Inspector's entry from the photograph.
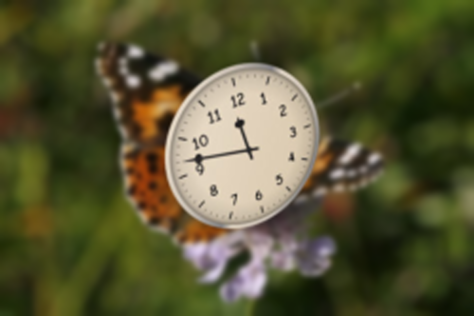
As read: 11.47
